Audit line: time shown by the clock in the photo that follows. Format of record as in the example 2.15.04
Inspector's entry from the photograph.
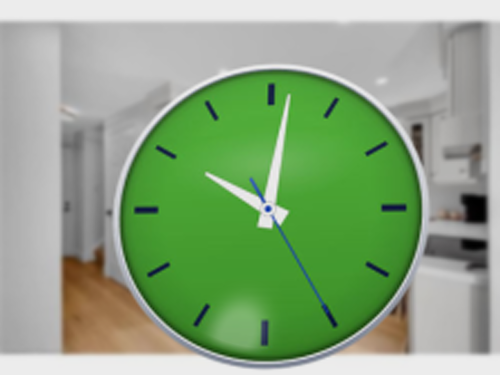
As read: 10.01.25
